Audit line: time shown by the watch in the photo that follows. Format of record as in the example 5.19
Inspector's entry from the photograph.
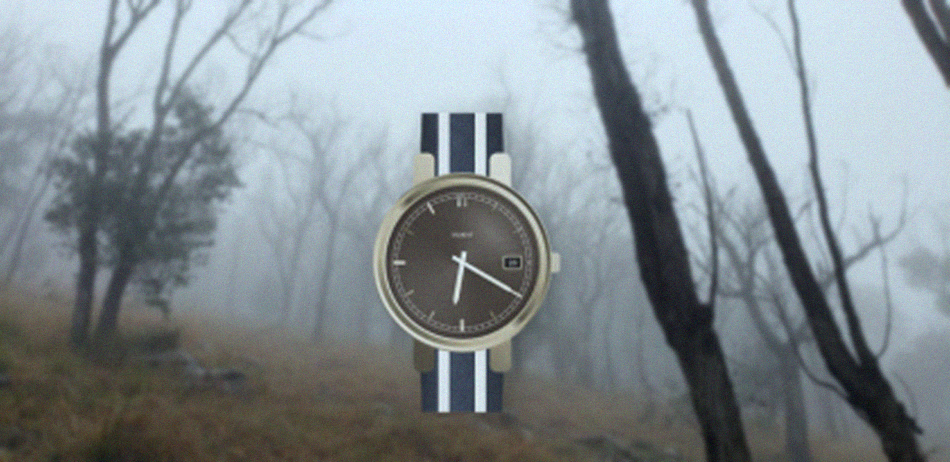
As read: 6.20
